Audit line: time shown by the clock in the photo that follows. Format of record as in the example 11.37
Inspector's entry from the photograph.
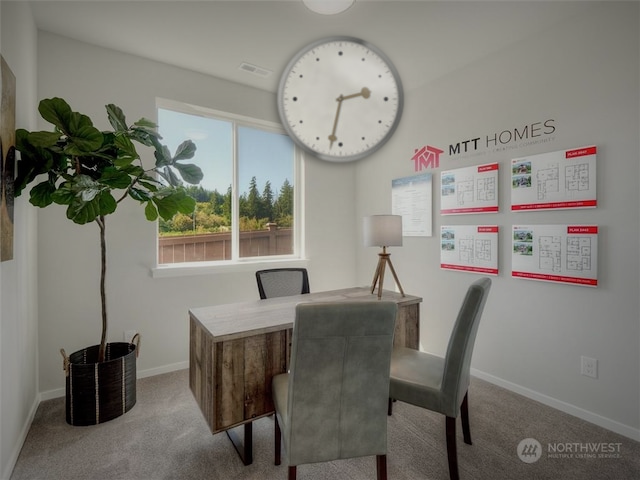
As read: 2.32
